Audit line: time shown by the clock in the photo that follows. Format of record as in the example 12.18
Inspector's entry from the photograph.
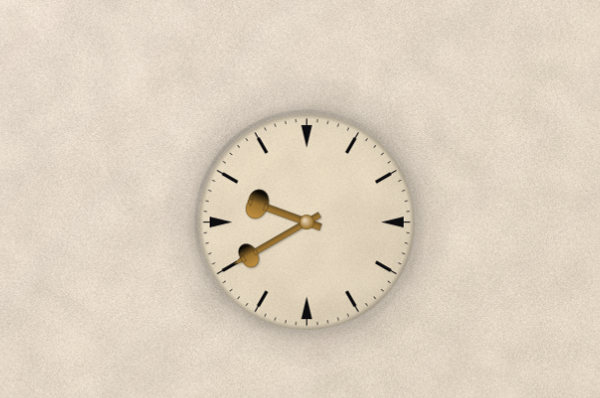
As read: 9.40
